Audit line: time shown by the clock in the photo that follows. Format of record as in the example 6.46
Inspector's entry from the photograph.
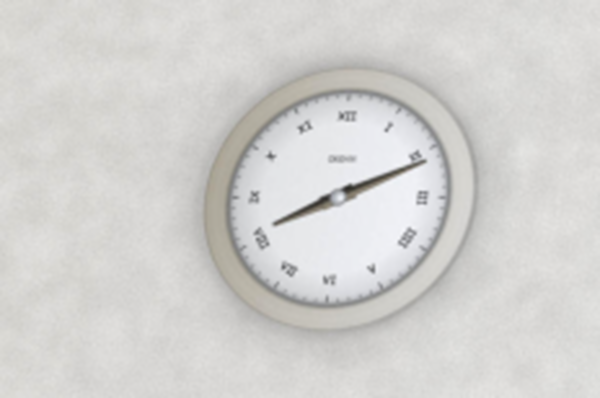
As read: 8.11
